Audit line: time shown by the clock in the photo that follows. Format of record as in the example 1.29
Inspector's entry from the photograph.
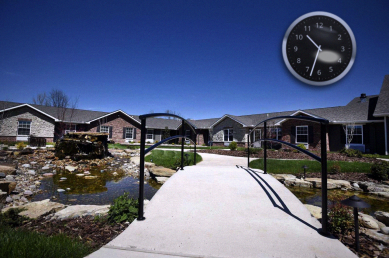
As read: 10.33
